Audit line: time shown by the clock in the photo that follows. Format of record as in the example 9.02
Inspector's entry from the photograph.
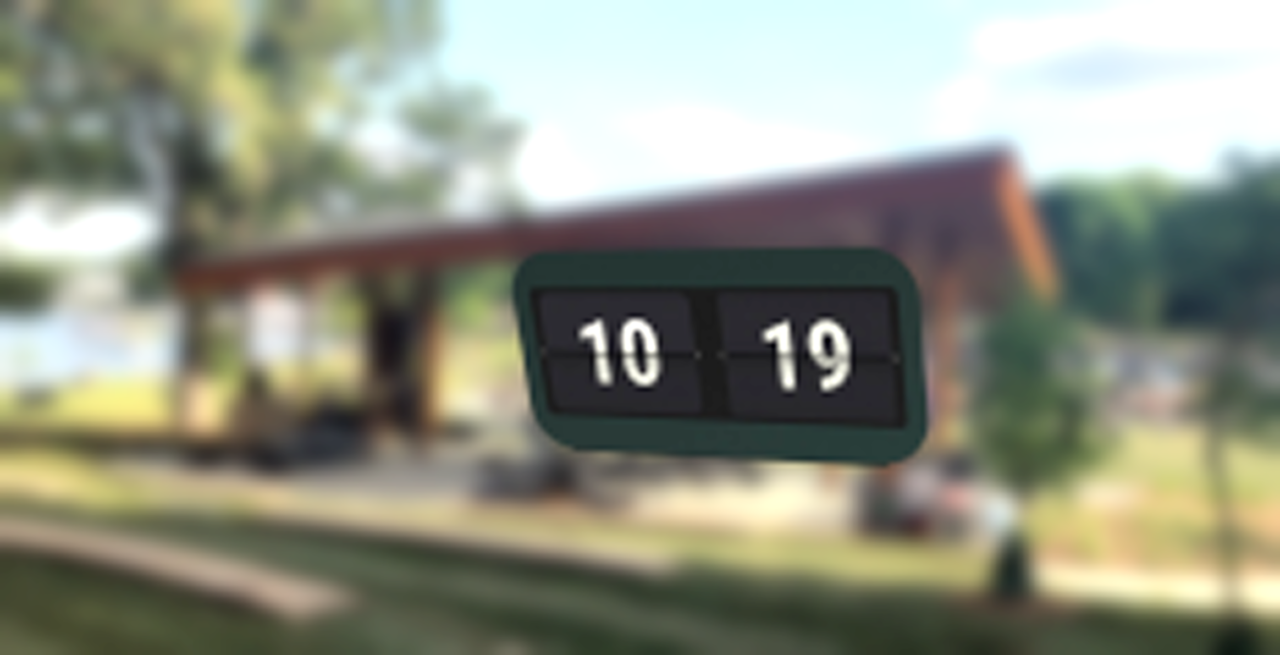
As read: 10.19
